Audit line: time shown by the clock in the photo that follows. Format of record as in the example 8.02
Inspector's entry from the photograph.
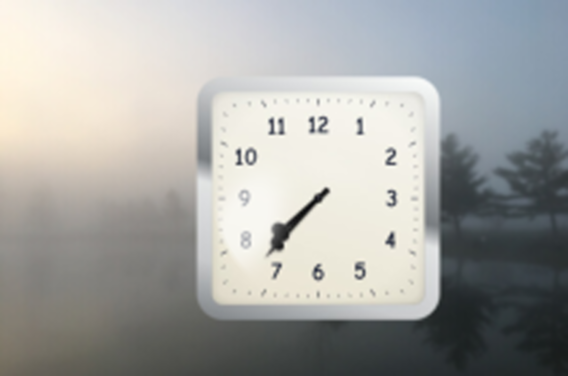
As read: 7.37
